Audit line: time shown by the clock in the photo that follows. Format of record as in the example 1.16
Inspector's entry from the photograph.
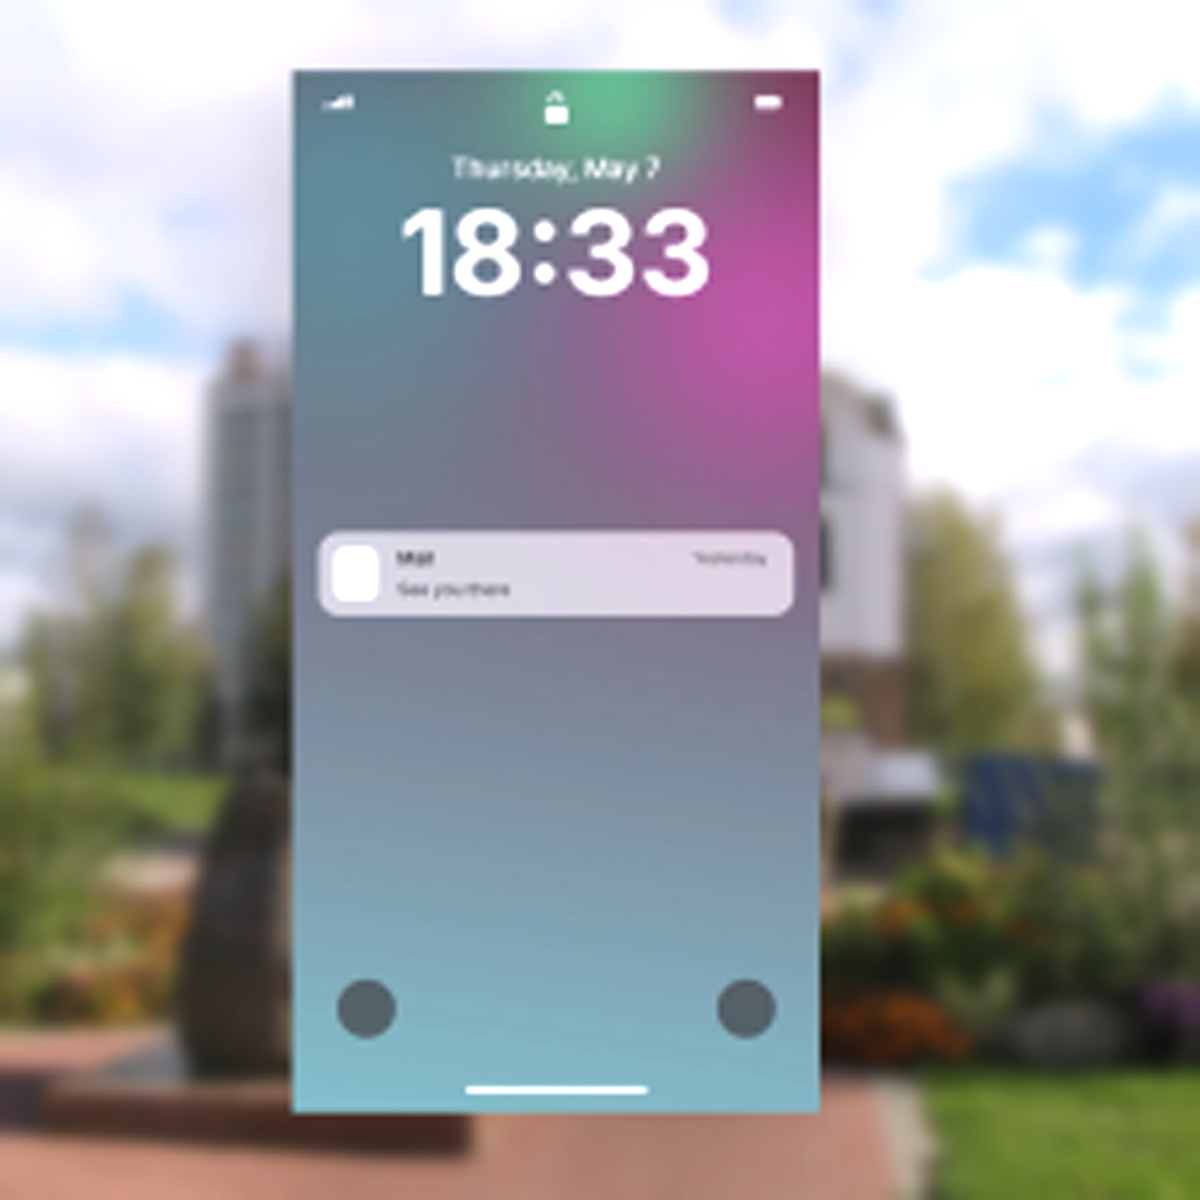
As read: 18.33
